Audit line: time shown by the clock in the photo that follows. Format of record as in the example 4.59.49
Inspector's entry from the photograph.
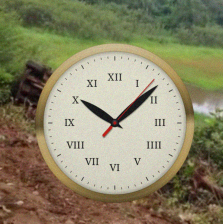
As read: 10.08.07
